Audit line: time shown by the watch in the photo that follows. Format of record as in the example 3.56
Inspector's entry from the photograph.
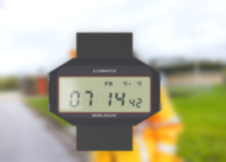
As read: 7.14
